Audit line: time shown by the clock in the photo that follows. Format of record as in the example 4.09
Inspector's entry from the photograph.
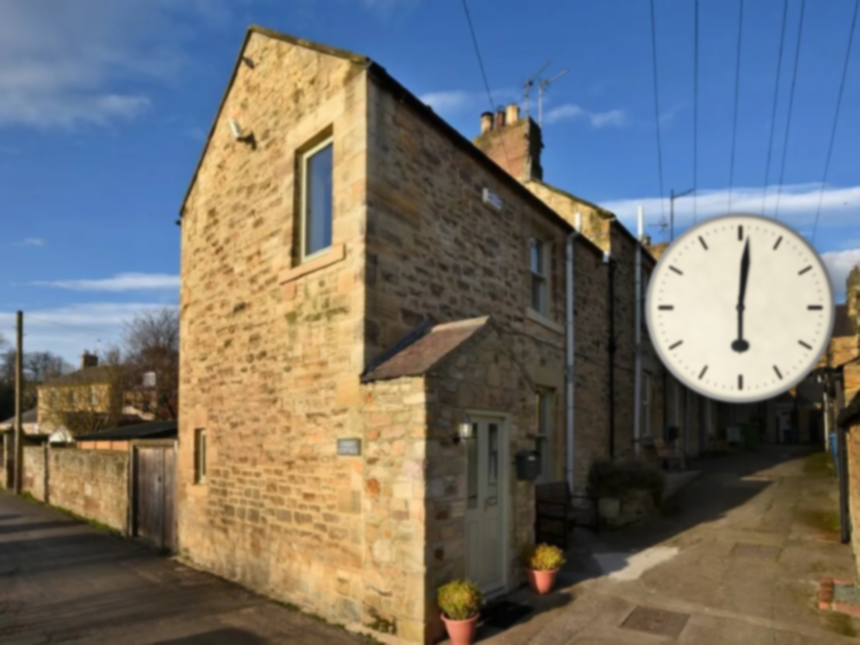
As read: 6.01
